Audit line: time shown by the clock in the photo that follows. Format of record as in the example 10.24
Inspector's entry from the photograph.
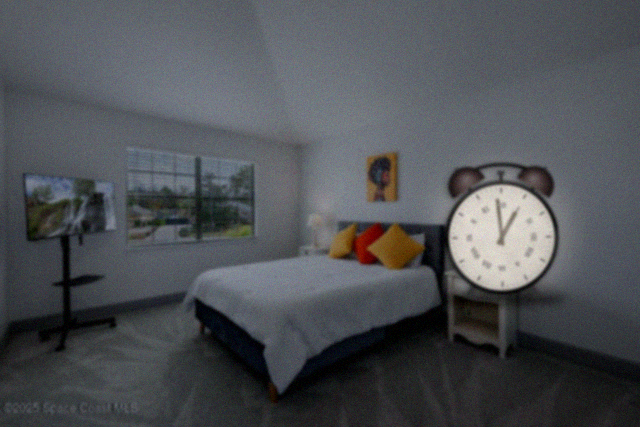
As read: 12.59
